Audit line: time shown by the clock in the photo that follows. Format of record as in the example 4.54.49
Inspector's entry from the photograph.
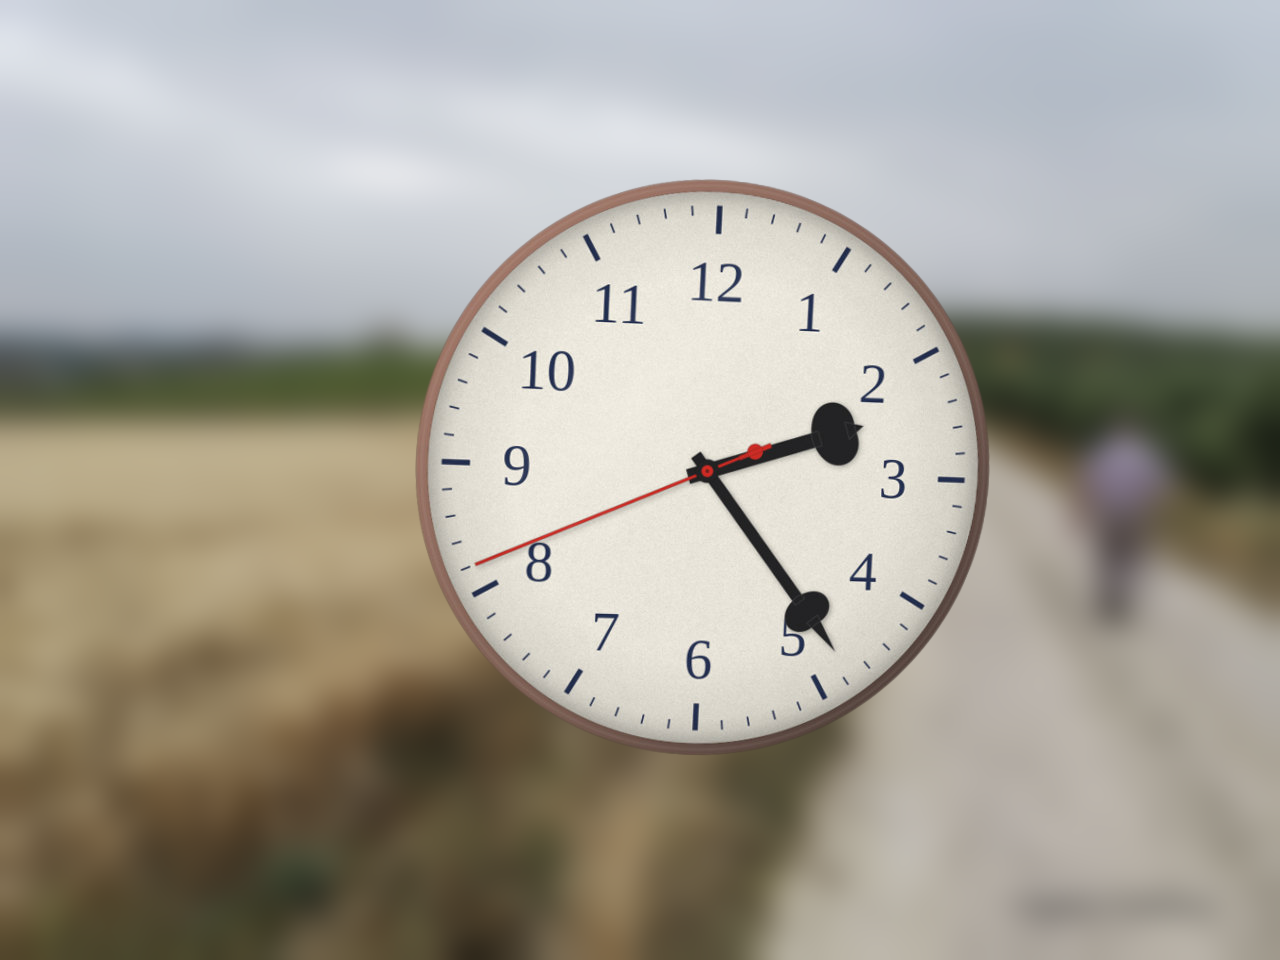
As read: 2.23.41
